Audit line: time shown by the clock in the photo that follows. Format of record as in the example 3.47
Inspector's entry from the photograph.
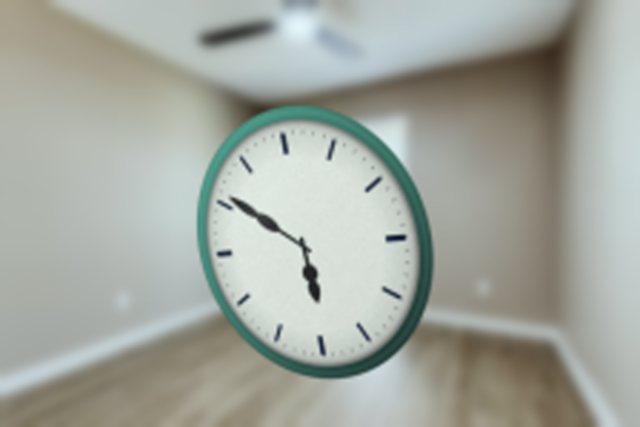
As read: 5.51
